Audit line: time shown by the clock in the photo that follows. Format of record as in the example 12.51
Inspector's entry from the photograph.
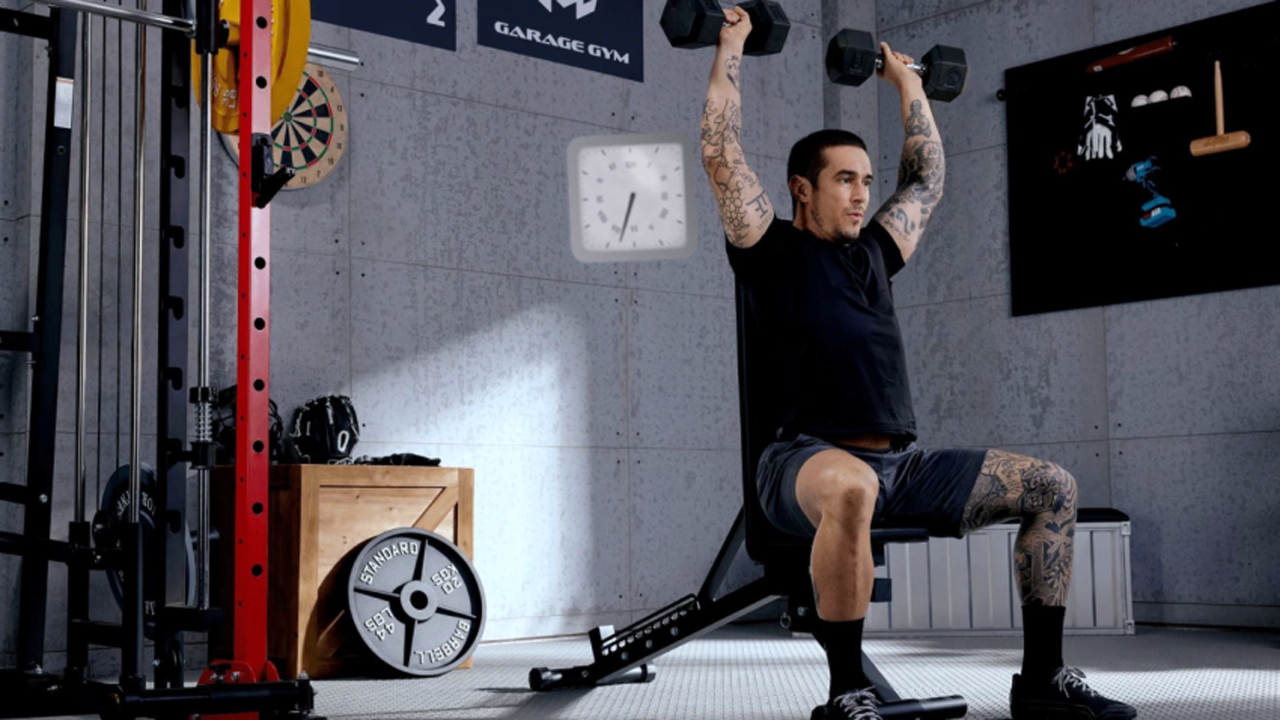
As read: 6.33
